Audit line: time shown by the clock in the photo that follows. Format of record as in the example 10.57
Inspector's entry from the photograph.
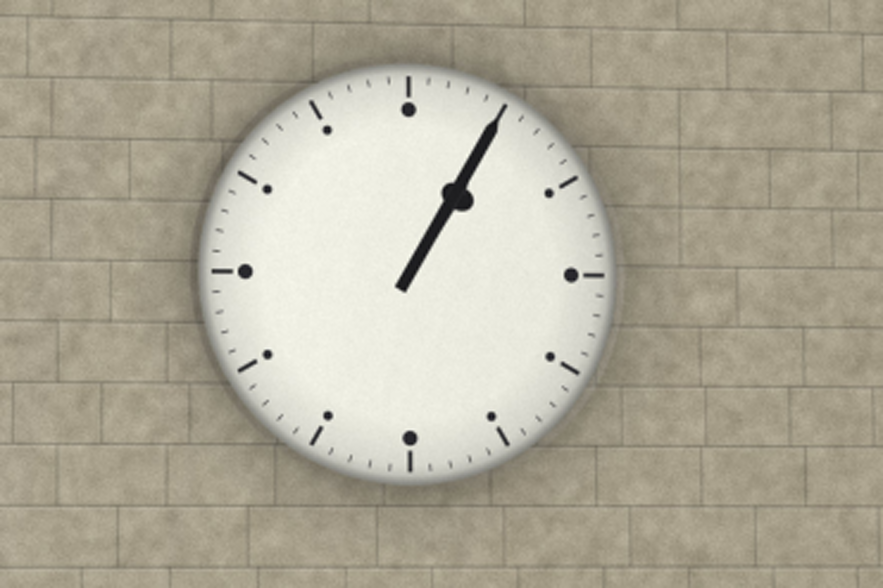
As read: 1.05
